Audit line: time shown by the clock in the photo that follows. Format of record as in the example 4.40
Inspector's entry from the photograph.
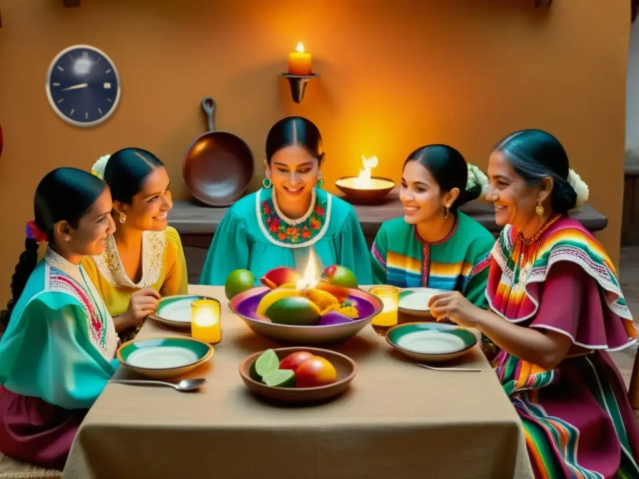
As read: 8.43
